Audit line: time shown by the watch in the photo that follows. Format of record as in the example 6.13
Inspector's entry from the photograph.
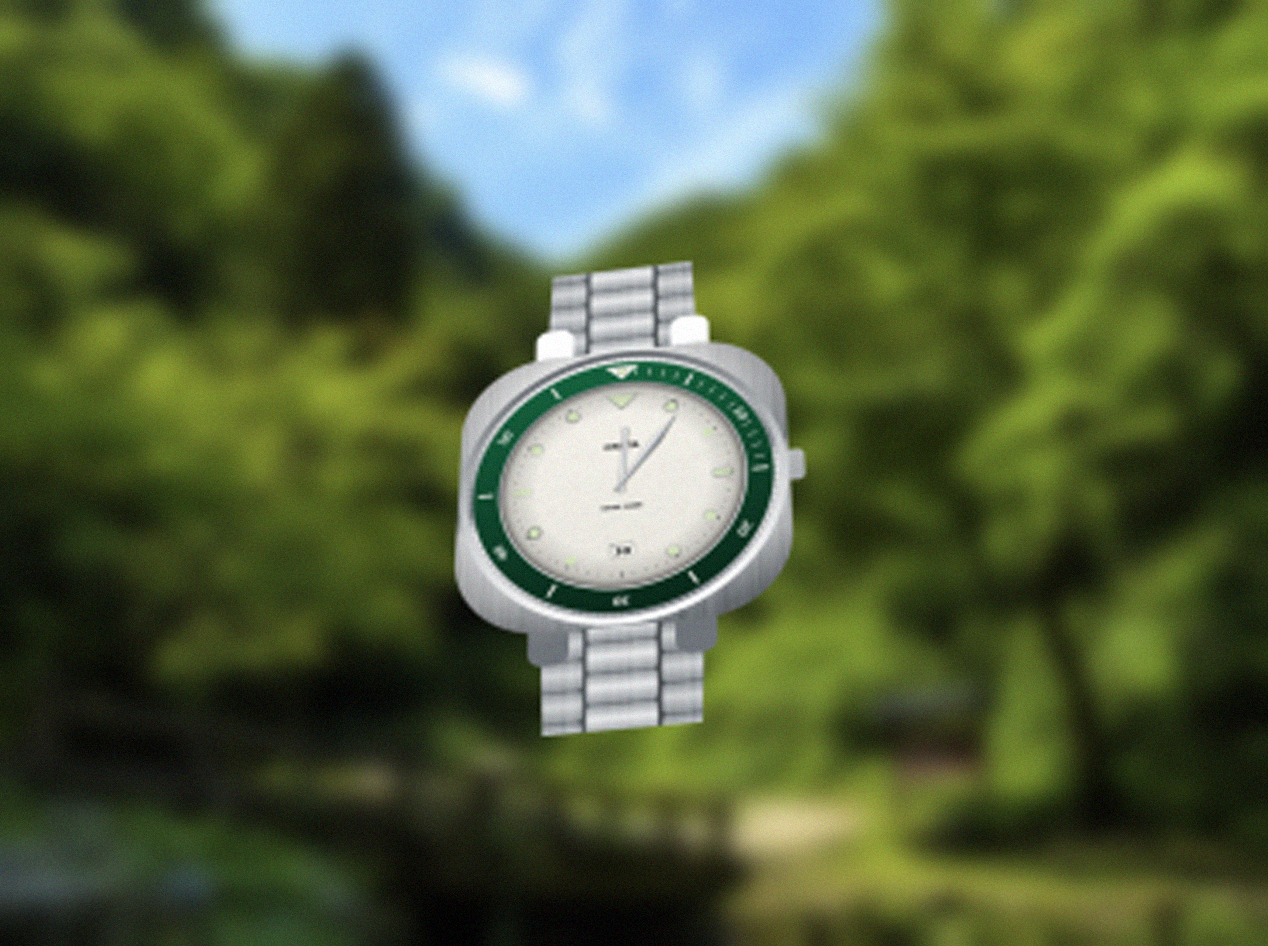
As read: 12.06
